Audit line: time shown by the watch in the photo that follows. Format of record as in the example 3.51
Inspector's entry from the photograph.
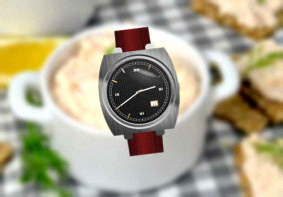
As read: 2.40
